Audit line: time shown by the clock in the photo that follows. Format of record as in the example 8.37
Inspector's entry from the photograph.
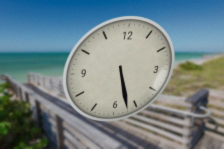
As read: 5.27
